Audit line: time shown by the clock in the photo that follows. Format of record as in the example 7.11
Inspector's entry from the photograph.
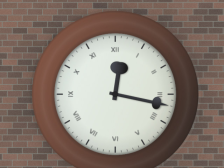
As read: 12.17
